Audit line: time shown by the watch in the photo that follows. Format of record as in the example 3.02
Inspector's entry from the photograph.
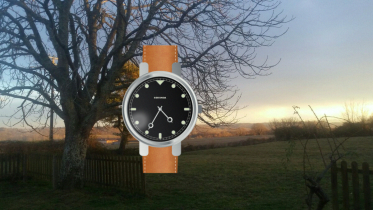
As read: 4.35
